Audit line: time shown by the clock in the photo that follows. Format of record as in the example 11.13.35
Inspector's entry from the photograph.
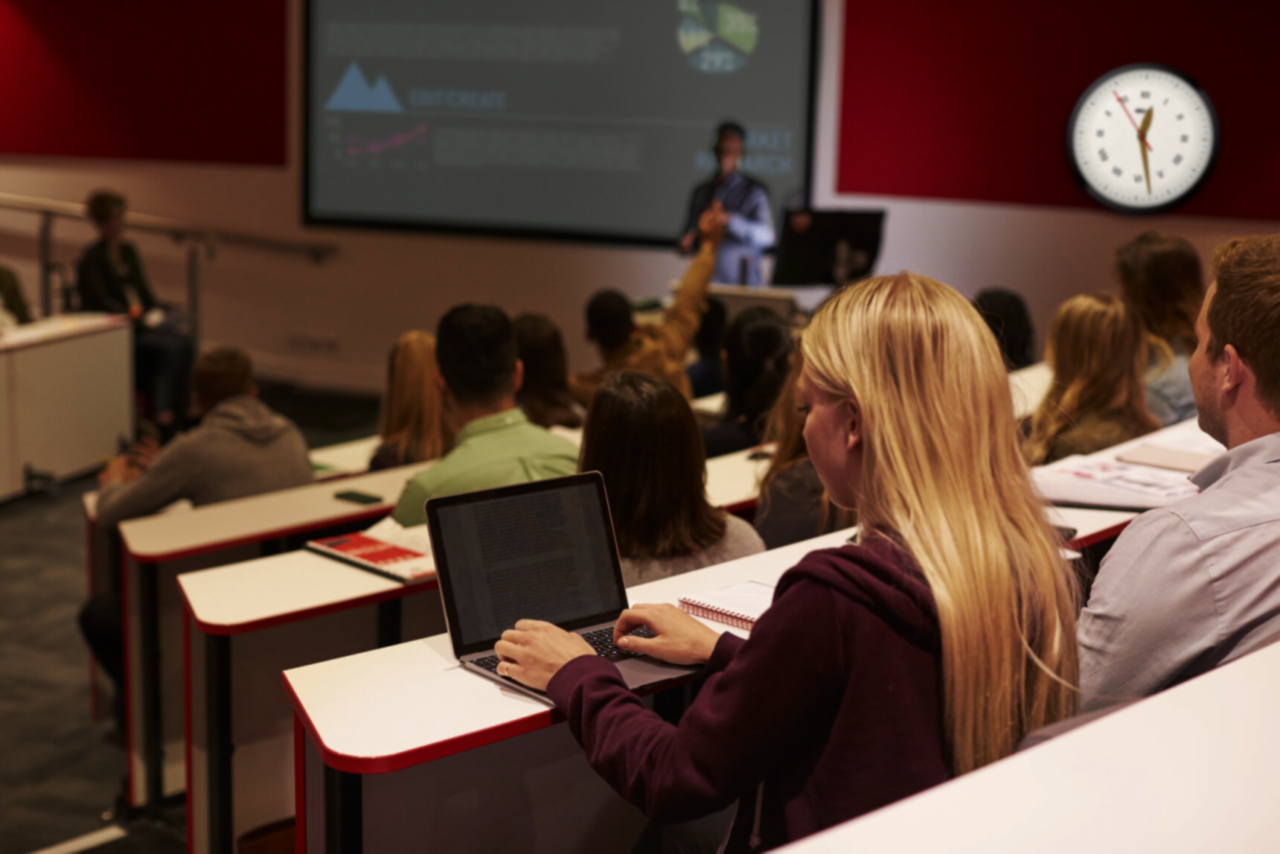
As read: 12.27.54
